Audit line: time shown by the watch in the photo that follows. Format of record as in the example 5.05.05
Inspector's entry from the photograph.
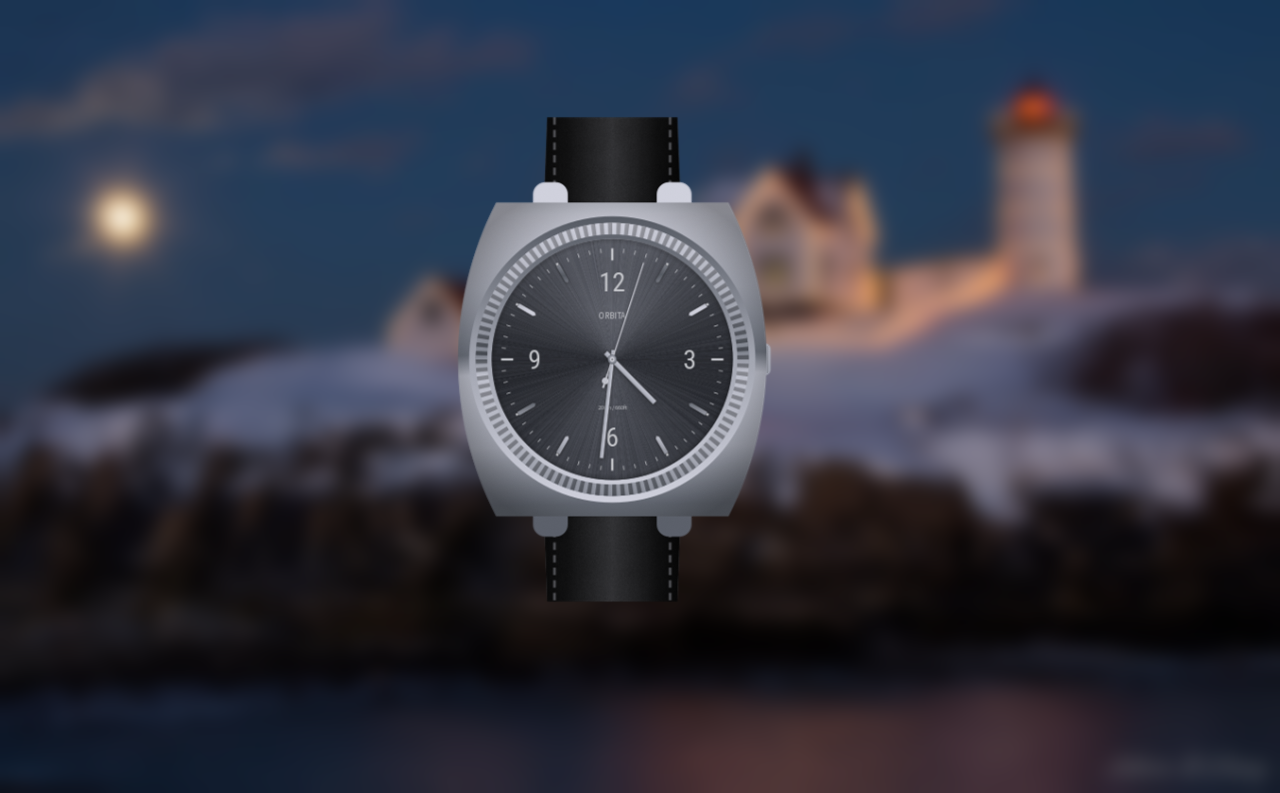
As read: 4.31.03
